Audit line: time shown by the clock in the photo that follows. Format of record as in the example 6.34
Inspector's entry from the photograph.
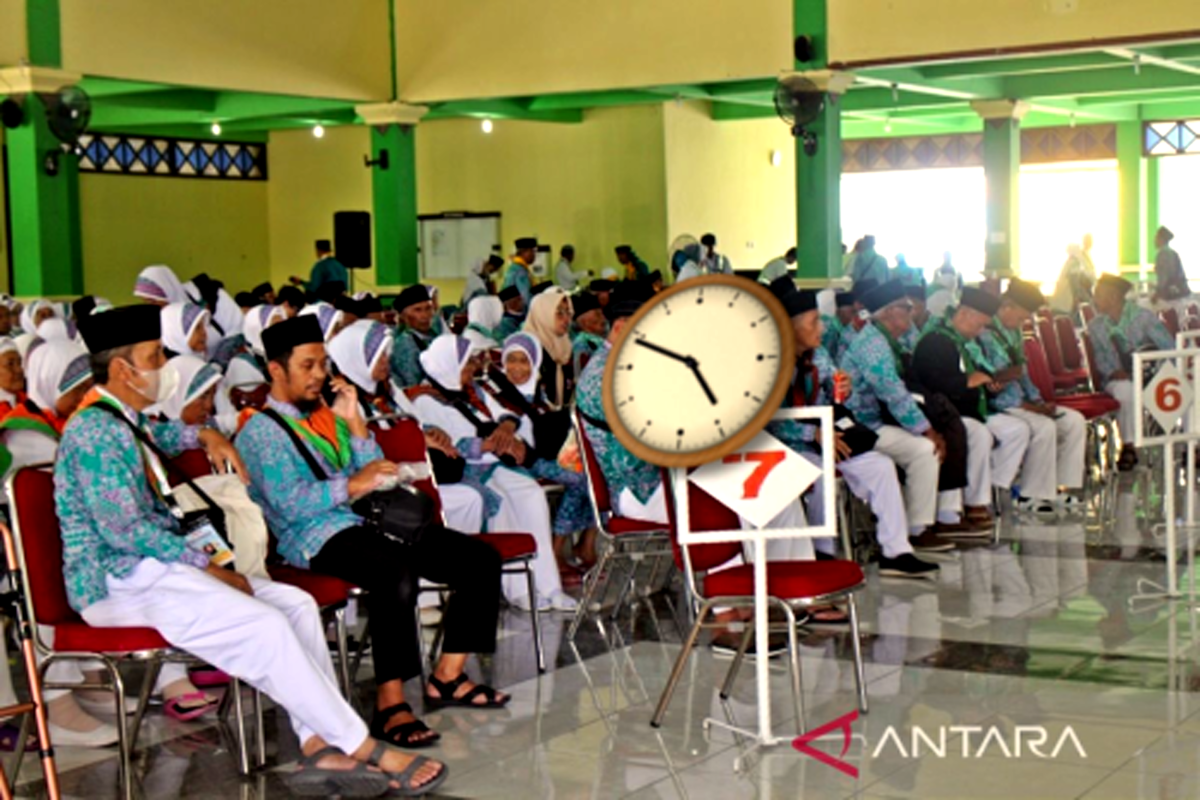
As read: 4.49
